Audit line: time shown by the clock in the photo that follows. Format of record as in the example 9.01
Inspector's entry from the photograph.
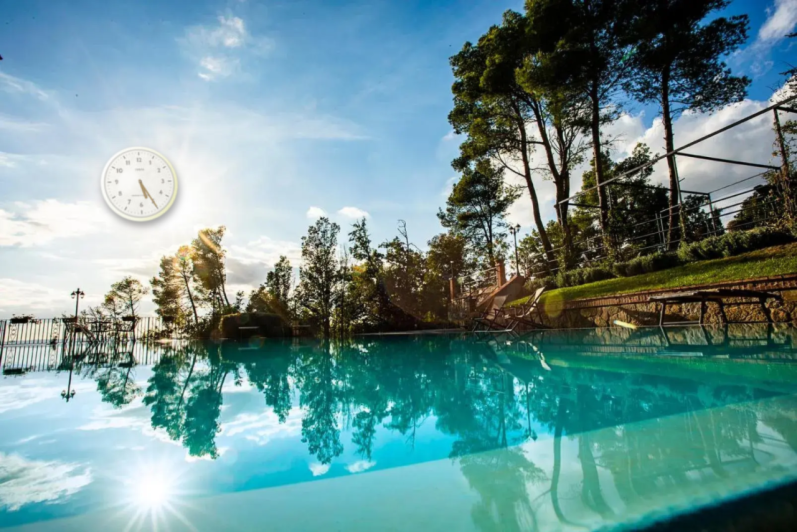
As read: 5.25
